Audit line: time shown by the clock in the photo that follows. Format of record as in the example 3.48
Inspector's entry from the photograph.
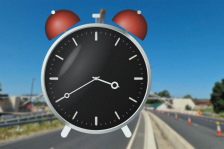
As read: 3.40
